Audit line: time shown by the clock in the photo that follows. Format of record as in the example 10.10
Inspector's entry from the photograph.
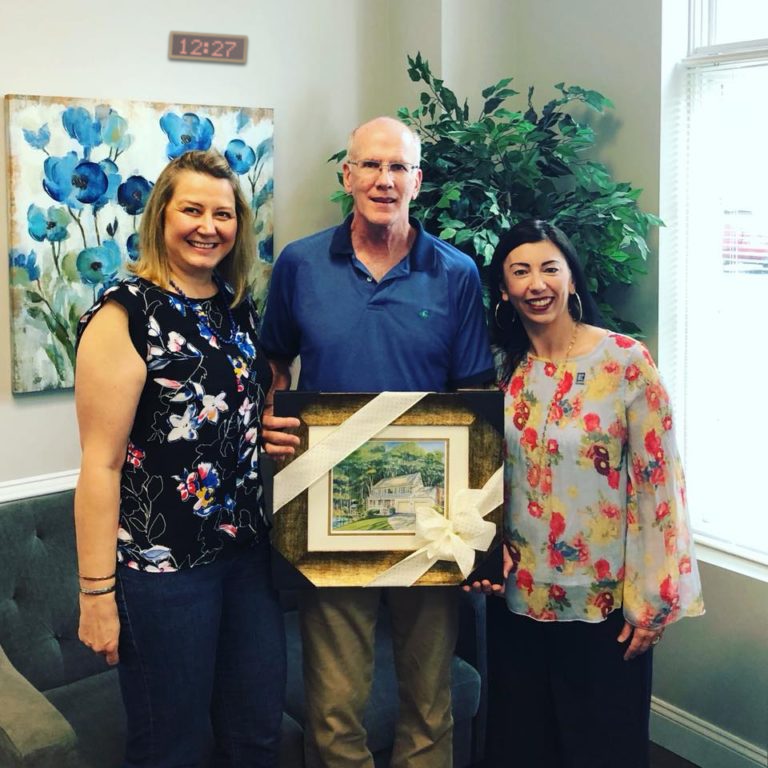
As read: 12.27
